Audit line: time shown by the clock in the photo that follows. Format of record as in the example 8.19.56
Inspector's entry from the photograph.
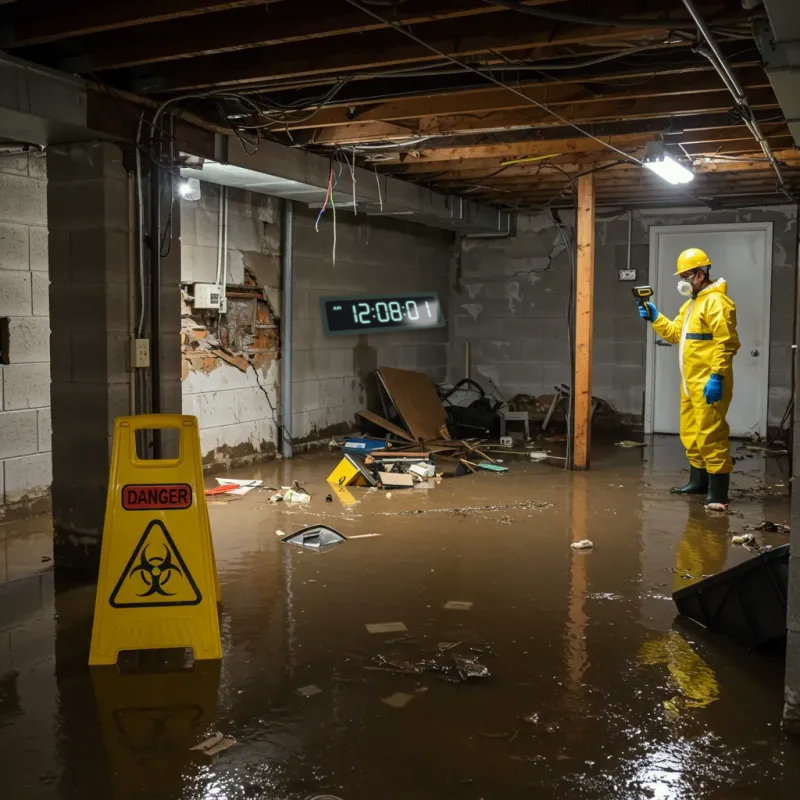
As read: 12.08.01
